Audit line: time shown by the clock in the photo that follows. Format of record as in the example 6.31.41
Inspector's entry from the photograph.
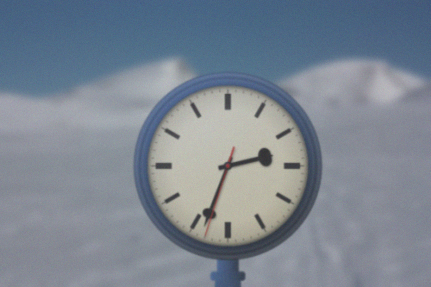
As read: 2.33.33
